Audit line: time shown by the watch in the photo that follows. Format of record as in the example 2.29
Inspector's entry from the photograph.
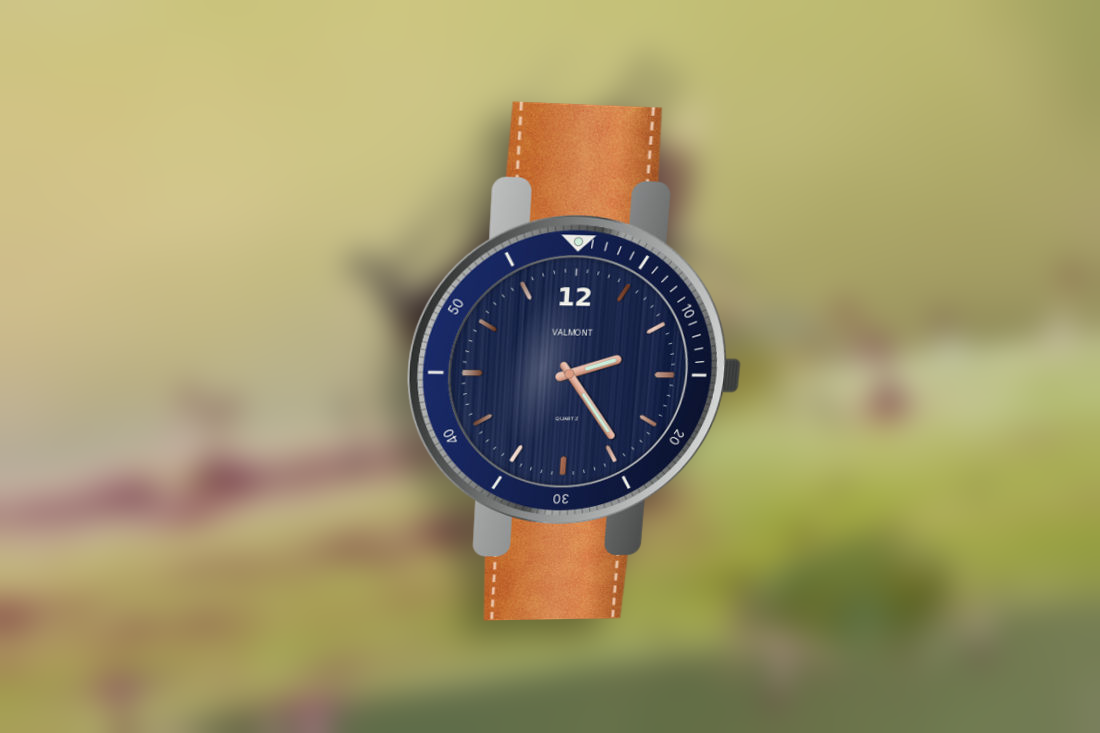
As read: 2.24
